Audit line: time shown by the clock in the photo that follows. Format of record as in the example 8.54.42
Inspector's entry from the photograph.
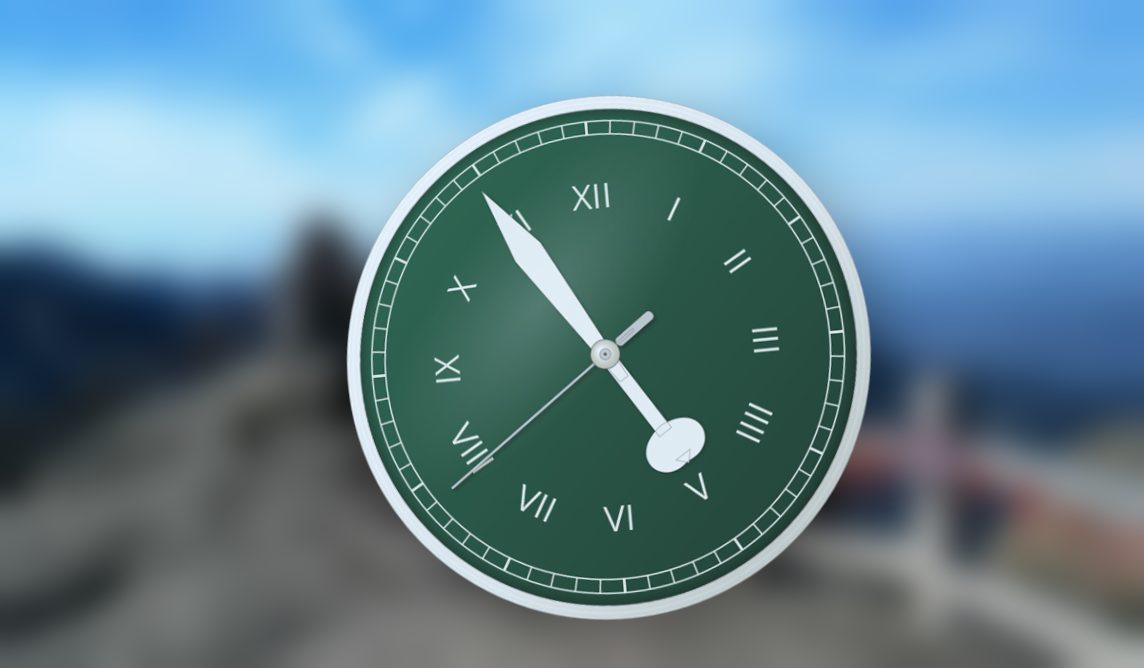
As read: 4.54.39
